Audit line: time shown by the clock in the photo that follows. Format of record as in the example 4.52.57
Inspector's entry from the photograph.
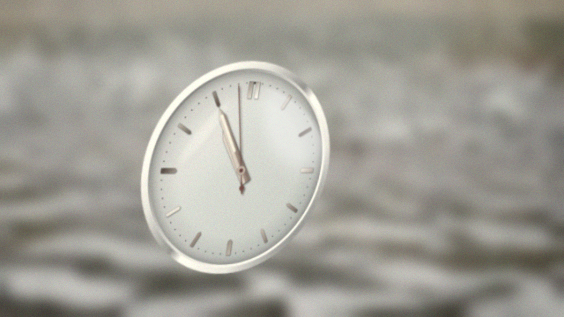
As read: 10.54.58
